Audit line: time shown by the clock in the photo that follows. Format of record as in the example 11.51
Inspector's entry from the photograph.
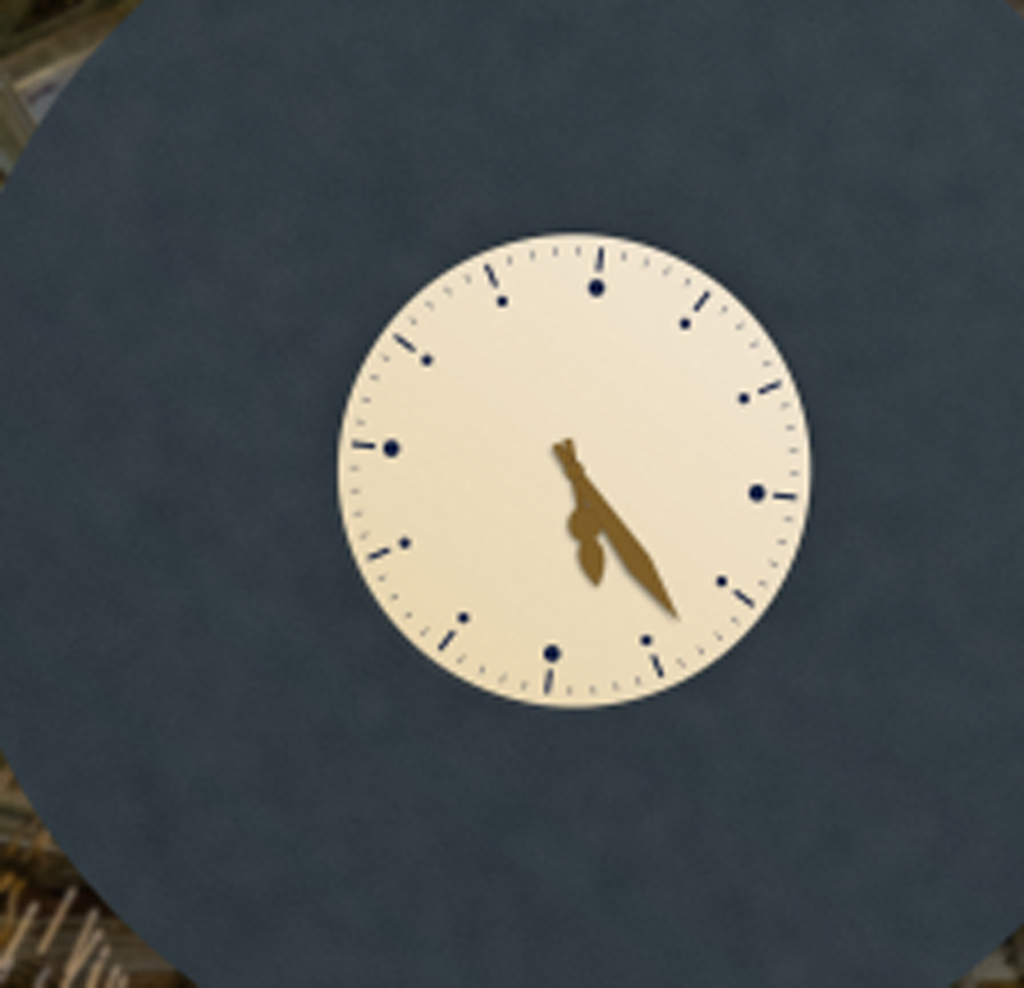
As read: 5.23
